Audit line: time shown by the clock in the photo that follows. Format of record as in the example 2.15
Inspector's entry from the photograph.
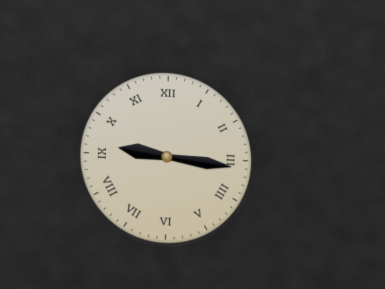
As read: 9.16
